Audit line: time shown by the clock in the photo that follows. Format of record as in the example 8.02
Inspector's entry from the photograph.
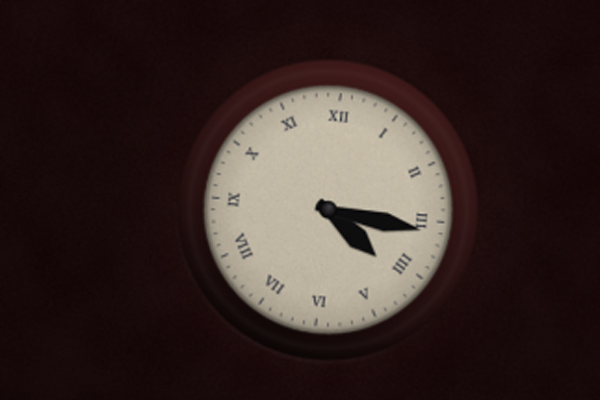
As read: 4.16
